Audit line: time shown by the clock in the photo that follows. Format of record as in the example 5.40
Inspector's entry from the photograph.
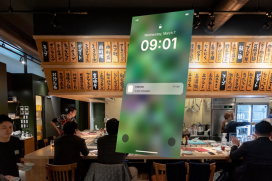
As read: 9.01
